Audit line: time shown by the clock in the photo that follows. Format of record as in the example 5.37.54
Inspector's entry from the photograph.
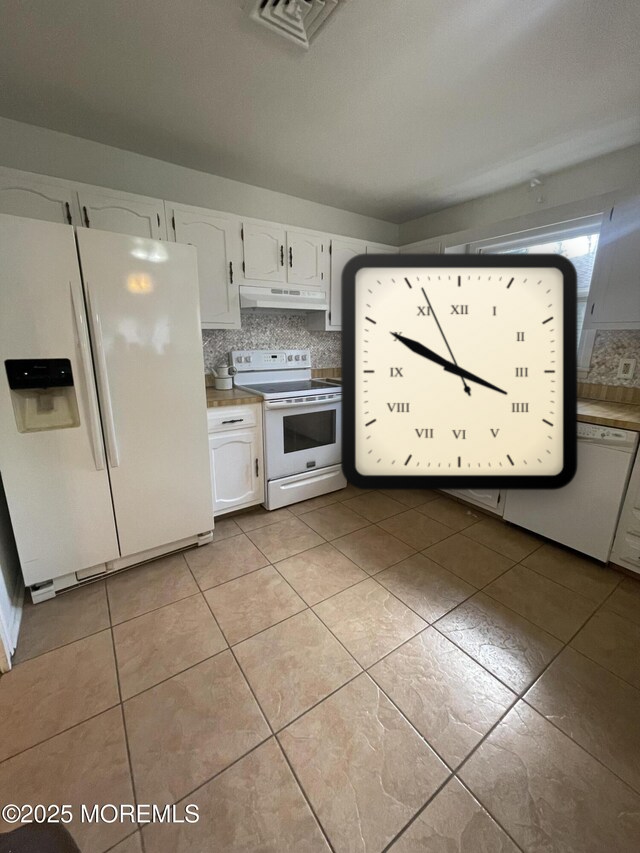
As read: 3.49.56
